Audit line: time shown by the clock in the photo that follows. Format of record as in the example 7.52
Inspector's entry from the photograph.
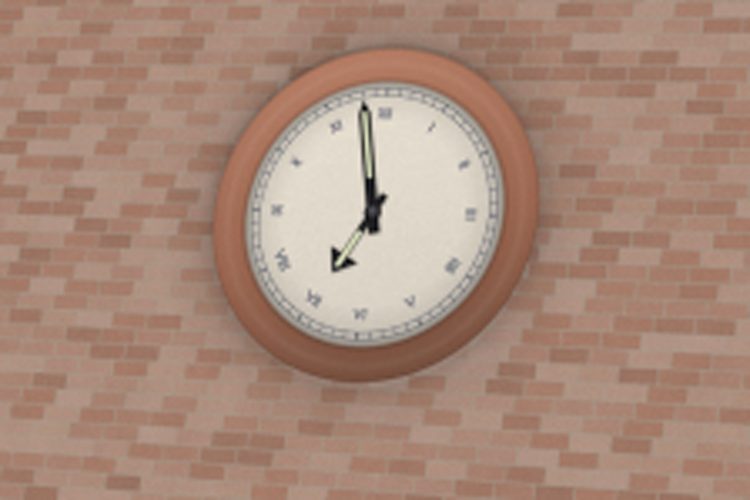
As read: 6.58
